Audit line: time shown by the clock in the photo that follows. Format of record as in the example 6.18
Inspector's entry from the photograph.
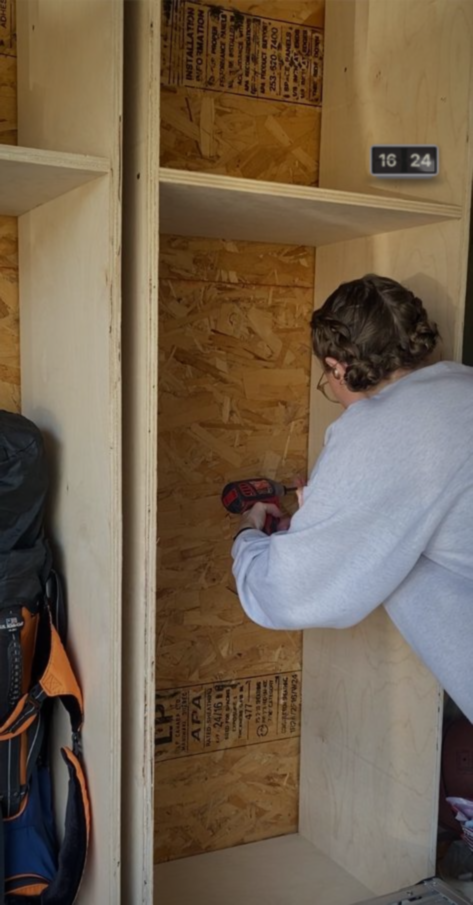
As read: 16.24
